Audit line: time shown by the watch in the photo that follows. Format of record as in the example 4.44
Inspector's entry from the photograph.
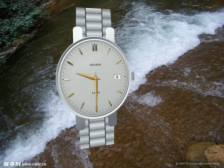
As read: 9.30
